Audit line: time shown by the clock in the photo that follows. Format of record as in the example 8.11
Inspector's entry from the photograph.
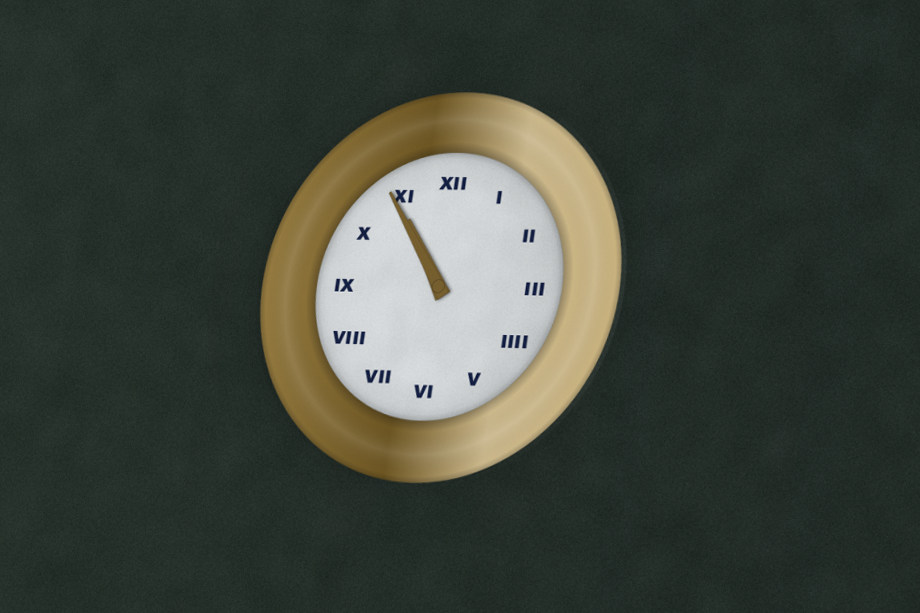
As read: 10.54
